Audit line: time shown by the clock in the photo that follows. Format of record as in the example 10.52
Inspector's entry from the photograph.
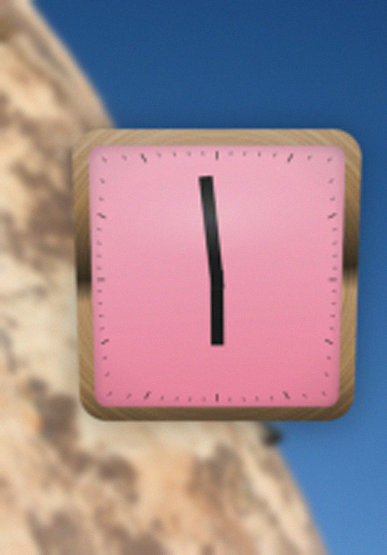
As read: 5.59
